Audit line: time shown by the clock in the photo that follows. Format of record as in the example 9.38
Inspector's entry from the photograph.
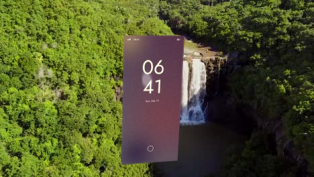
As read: 6.41
